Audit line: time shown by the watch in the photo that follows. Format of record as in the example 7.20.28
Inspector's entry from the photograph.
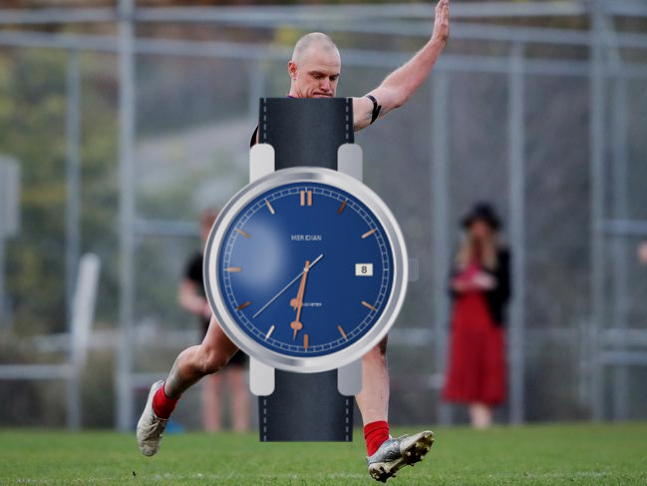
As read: 6.31.38
